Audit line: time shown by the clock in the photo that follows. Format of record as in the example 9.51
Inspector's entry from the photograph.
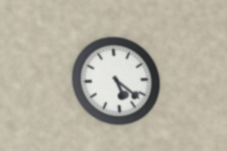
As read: 5.22
